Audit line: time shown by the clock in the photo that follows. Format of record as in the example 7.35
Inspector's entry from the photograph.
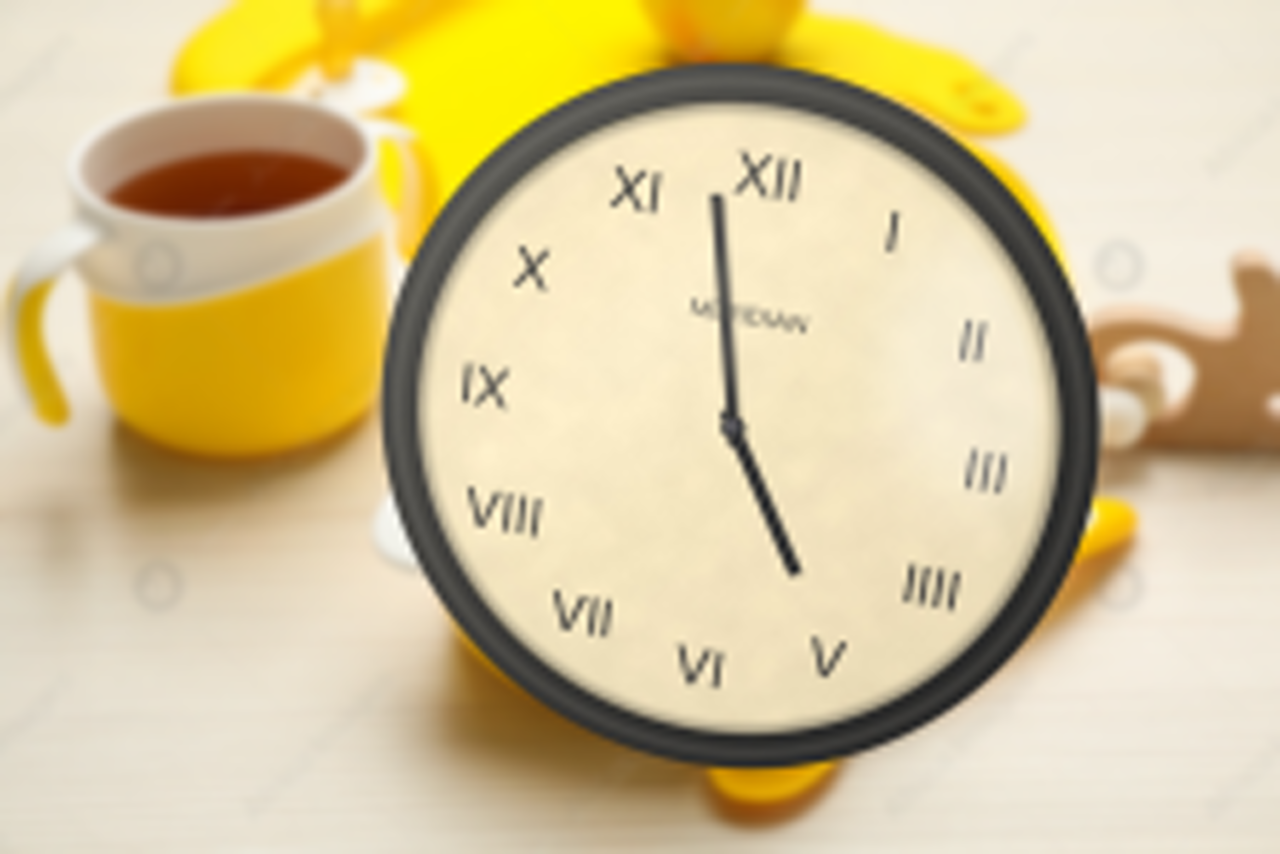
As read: 4.58
